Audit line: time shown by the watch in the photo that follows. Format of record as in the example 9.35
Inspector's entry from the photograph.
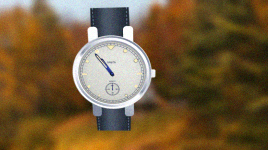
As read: 10.54
